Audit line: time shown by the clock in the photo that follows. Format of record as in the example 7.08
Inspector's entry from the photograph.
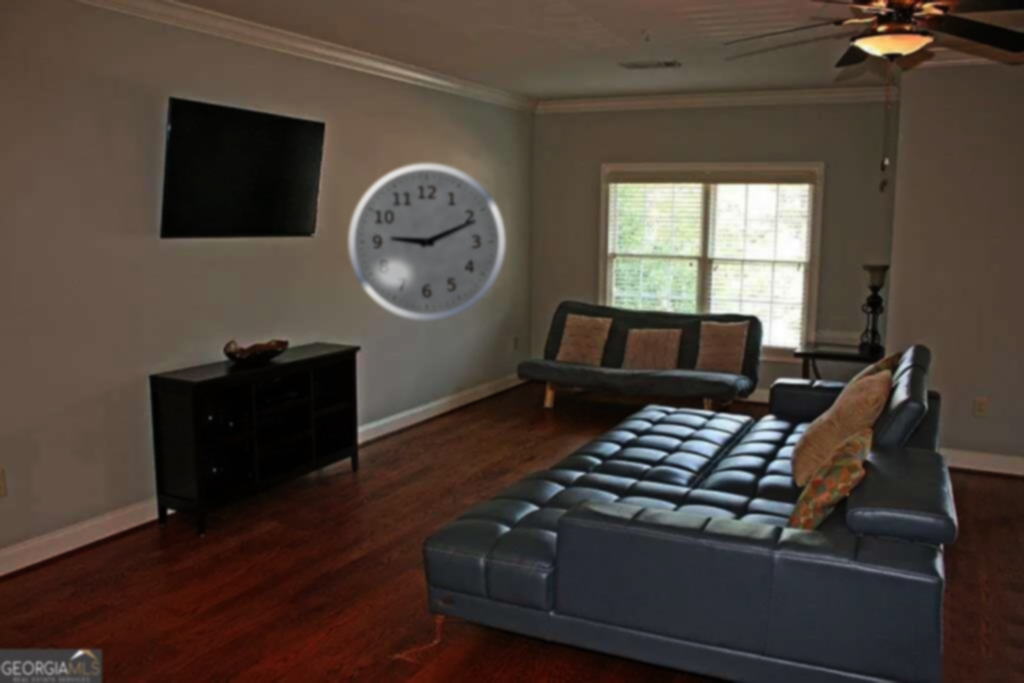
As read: 9.11
